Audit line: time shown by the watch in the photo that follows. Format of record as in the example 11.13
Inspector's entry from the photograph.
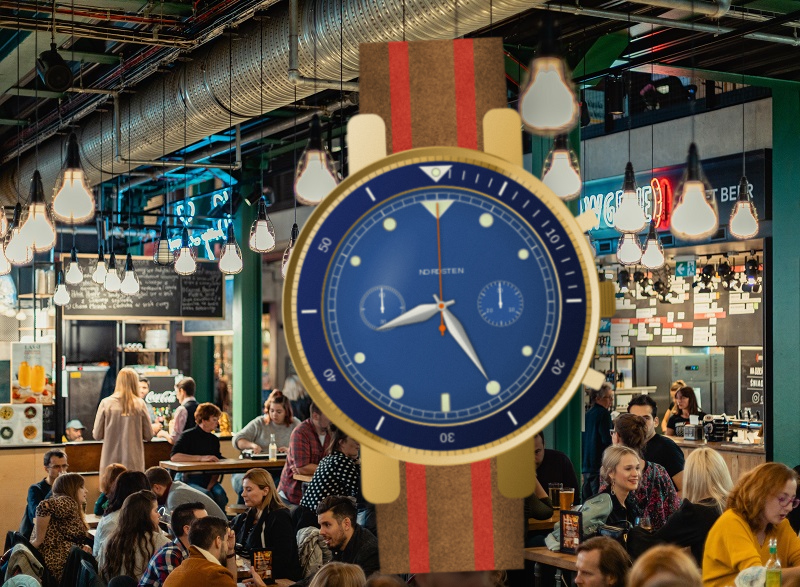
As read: 8.25
